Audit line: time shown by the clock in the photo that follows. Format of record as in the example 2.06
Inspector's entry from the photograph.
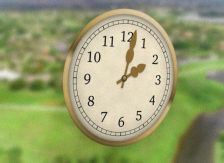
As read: 2.02
